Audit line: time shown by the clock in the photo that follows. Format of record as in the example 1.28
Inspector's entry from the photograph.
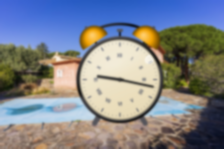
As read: 9.17
